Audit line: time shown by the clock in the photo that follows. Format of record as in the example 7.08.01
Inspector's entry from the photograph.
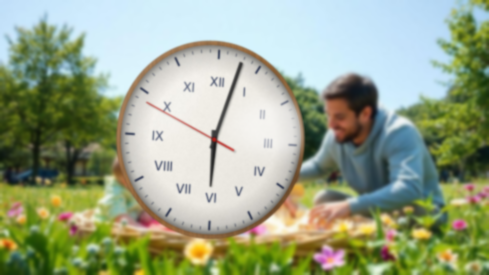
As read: 6.02.49
